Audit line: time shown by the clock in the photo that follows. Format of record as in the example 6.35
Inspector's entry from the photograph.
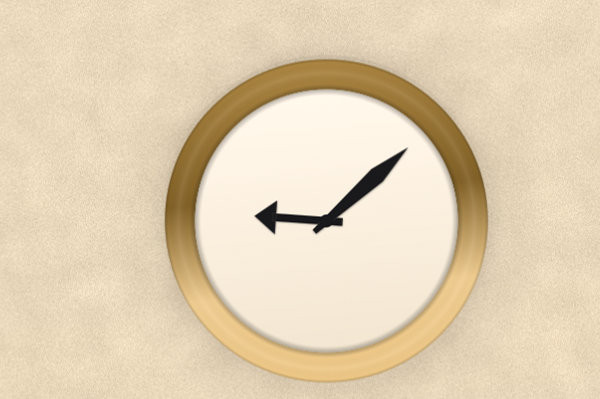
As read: 9.08
